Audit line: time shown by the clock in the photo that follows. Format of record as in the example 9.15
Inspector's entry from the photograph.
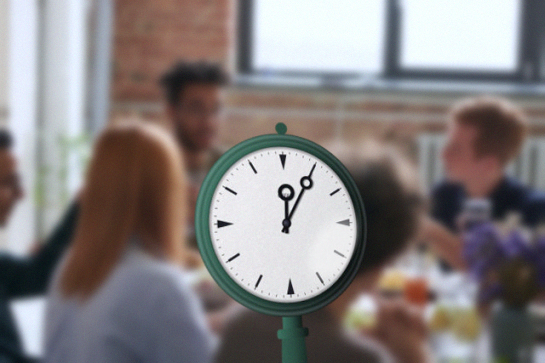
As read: 12.05
